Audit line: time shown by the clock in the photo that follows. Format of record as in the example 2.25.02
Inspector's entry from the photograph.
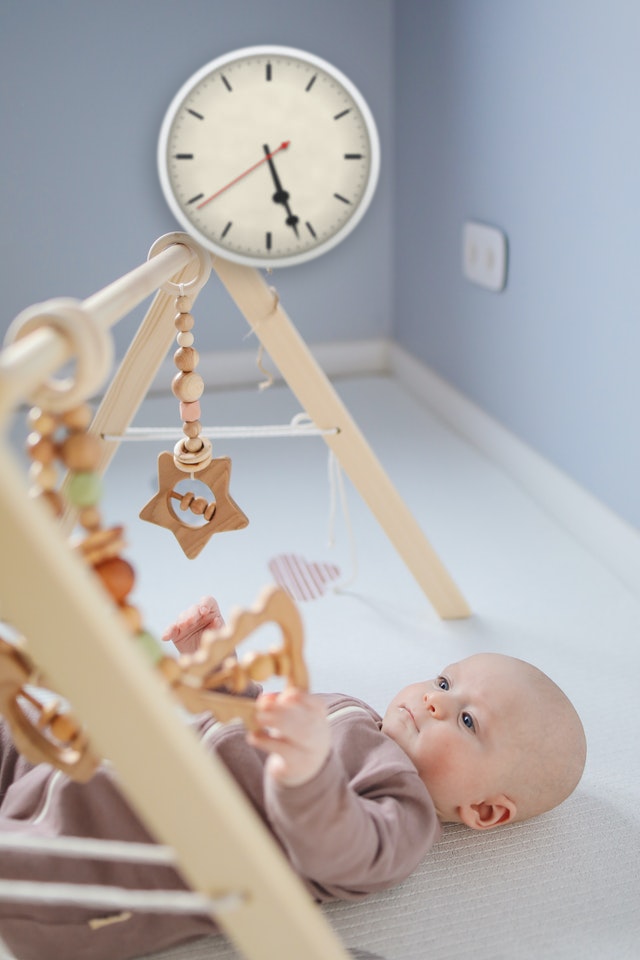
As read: 5.26.39
